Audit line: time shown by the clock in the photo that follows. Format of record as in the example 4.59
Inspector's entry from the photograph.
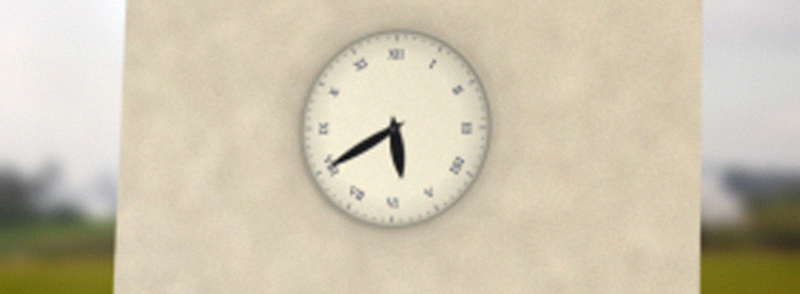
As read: 5.40
